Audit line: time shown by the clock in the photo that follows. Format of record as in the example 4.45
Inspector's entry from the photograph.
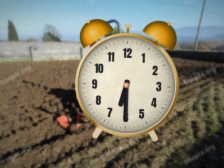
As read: 6.30
